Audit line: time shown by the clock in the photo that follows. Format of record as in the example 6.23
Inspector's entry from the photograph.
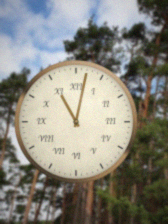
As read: 11.02
